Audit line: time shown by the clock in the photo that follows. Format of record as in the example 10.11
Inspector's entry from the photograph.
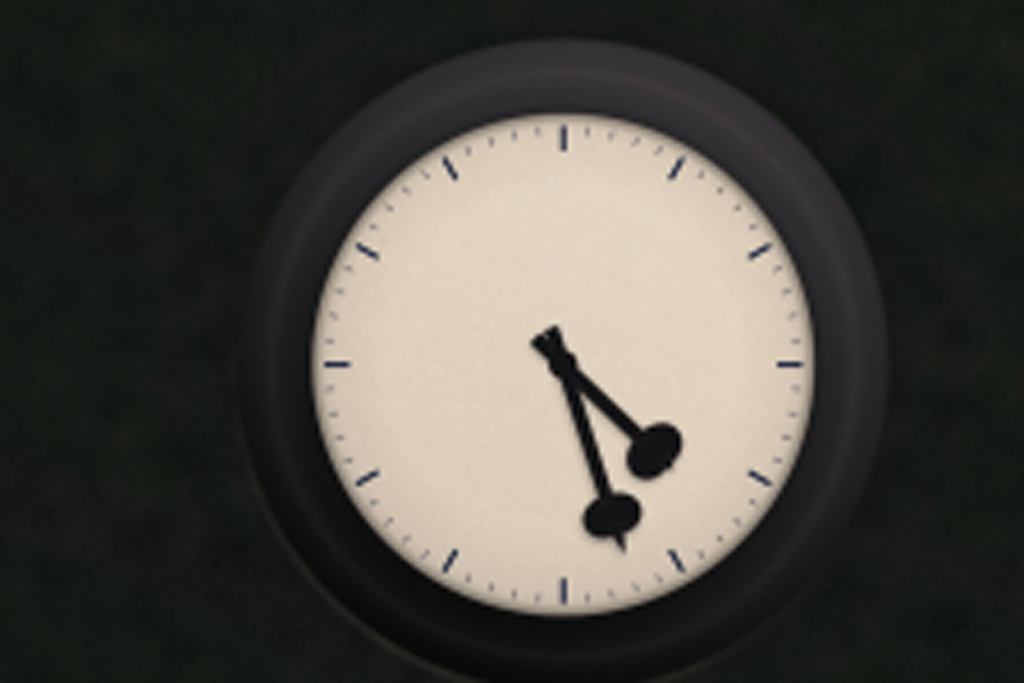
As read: 4.27
